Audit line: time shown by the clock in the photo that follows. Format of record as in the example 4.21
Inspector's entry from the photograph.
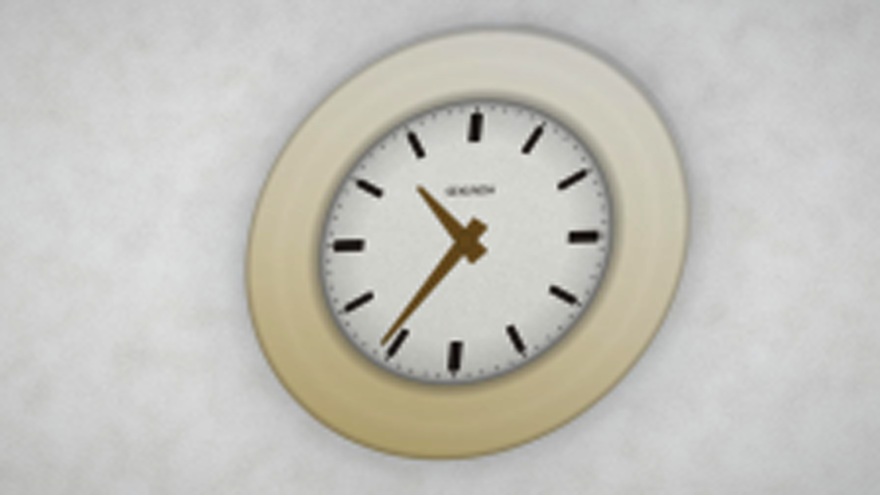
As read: 10.36
